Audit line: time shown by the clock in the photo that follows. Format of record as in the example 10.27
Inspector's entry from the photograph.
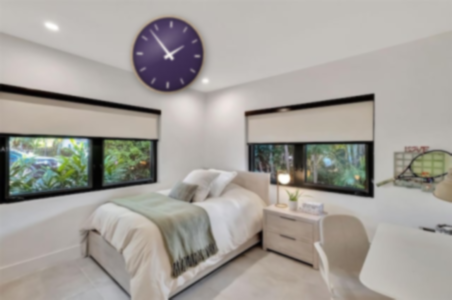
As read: 1.53
